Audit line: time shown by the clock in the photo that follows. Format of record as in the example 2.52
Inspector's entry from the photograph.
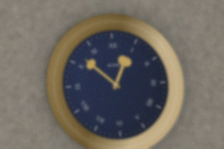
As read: 12.52
